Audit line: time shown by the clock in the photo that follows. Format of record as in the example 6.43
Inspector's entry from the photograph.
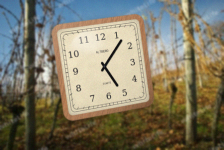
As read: 5.07
